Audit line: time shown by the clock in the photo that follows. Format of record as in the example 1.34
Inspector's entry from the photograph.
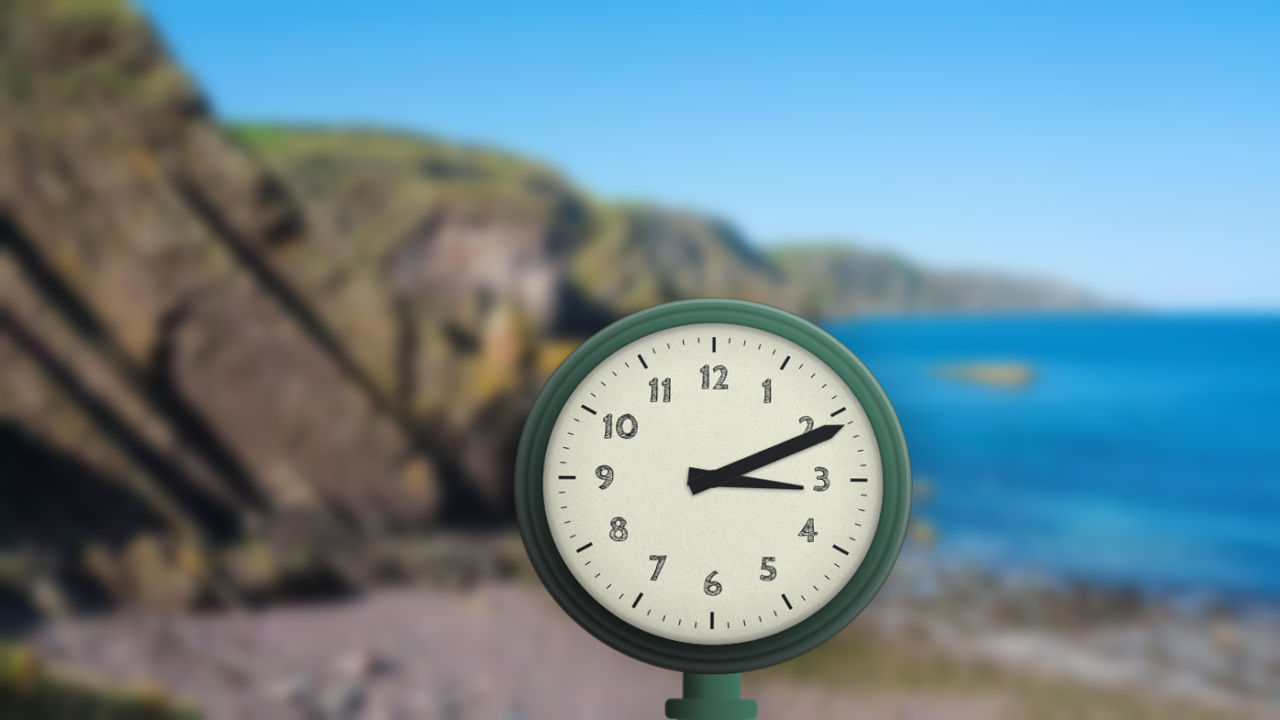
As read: 3.11
